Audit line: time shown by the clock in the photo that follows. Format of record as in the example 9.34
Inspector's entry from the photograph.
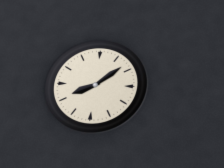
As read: 8.08
